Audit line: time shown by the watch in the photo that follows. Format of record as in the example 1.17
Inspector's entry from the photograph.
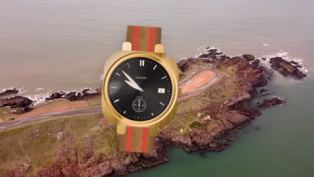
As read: 9.52
